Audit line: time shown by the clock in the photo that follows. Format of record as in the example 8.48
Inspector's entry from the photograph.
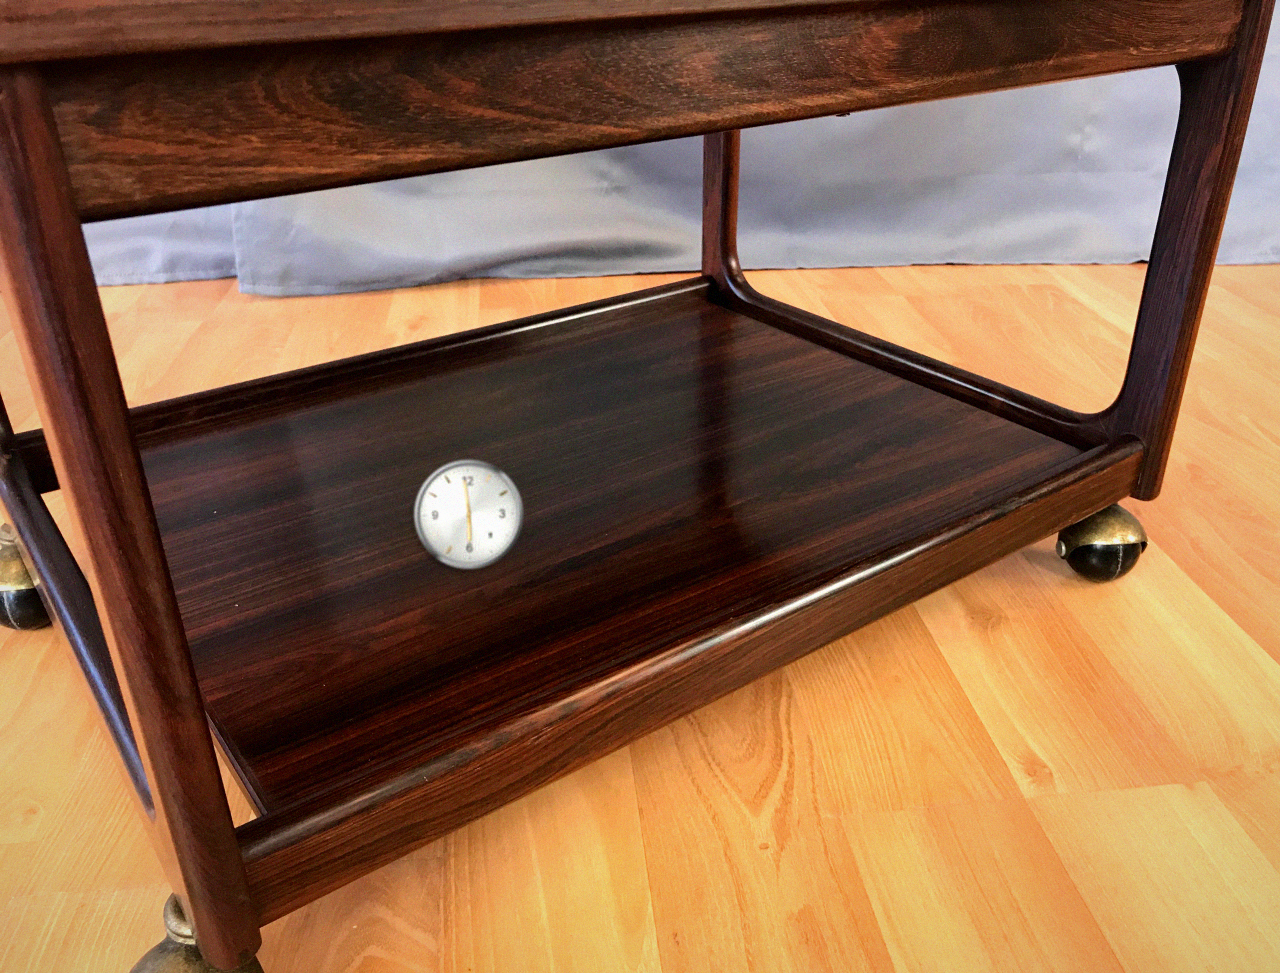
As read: 5.59
